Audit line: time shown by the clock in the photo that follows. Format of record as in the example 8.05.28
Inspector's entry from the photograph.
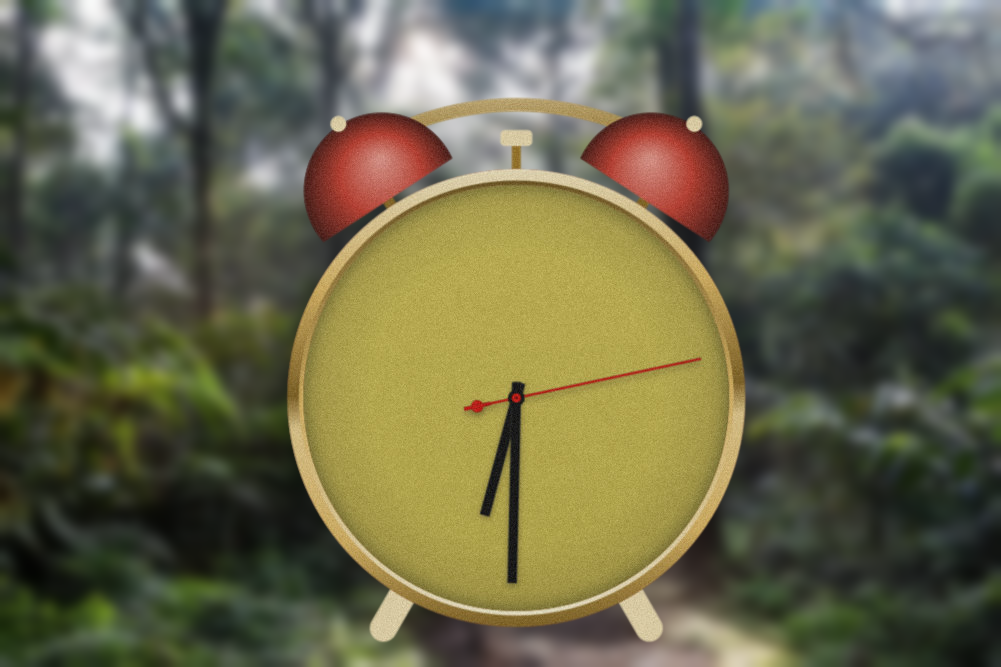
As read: 6.30.13
